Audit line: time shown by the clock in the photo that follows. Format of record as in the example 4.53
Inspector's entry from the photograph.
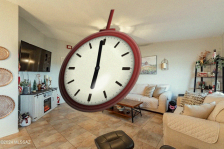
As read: 5.59
